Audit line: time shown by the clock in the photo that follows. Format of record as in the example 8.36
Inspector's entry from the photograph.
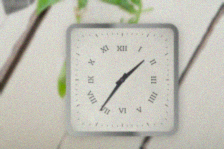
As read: 1.36
